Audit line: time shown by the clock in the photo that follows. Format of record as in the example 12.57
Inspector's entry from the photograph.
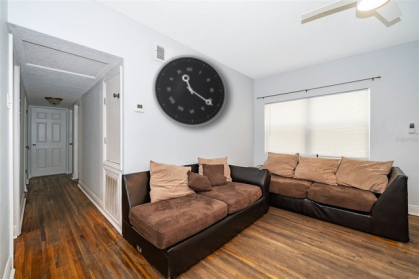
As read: 11.21
